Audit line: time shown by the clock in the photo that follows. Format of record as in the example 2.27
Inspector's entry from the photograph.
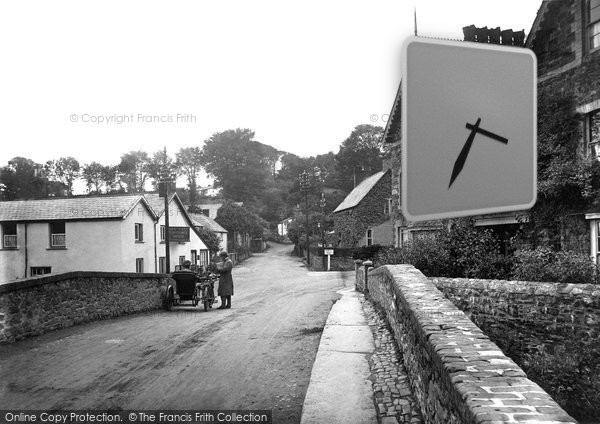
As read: 3.35
